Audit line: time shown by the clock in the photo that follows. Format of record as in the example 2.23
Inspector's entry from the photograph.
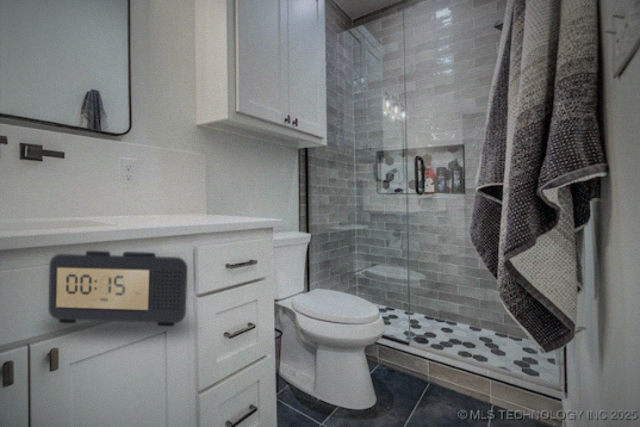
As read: 0.15
